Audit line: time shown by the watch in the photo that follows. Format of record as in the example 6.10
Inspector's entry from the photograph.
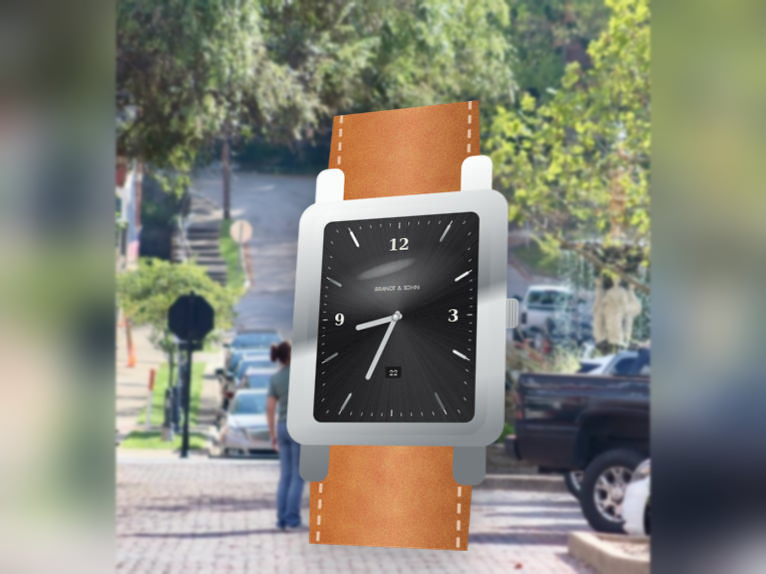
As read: 8.34
